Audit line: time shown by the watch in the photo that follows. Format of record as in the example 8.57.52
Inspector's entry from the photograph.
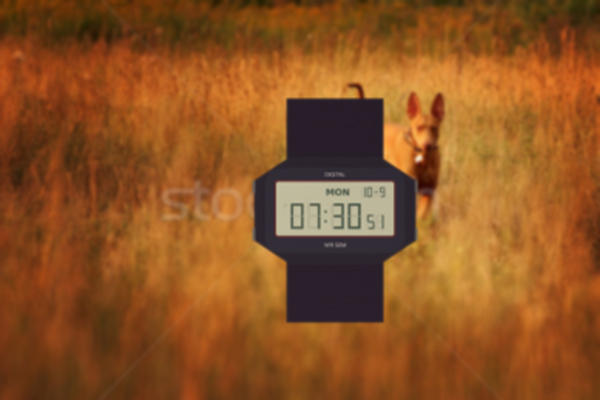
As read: 7.30.51
